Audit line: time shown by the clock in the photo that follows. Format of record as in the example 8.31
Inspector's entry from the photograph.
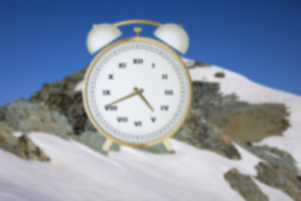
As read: 4.41
